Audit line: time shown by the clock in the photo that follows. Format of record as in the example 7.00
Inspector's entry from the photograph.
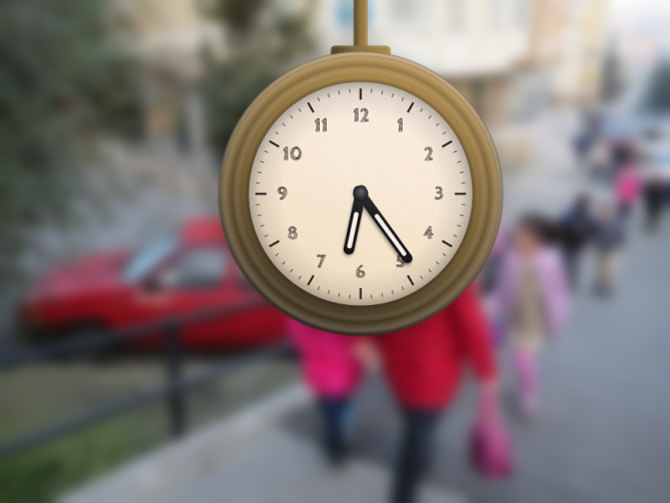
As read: 6.24
